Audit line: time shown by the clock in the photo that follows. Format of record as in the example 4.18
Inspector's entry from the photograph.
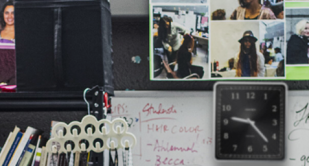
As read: 9.23
